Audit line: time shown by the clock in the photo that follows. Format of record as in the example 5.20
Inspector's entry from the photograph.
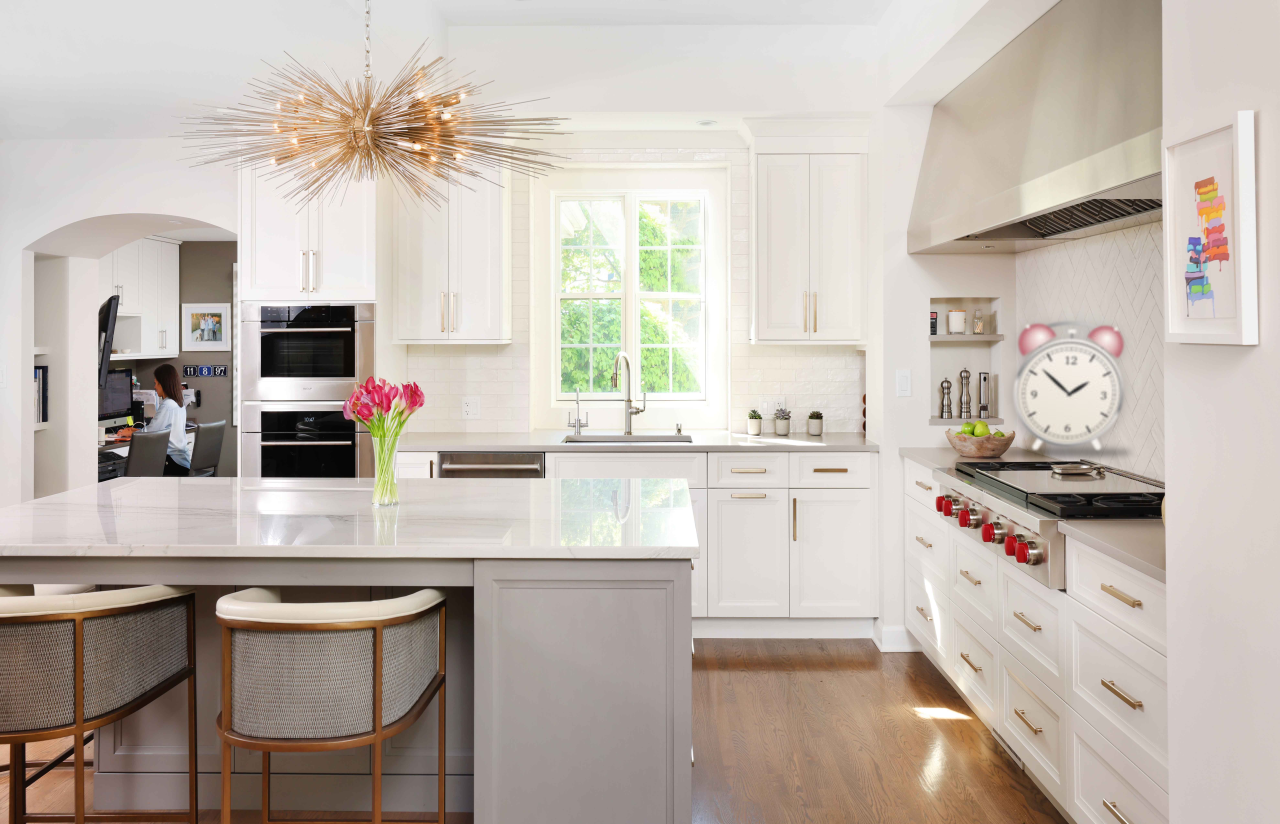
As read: 1.52
